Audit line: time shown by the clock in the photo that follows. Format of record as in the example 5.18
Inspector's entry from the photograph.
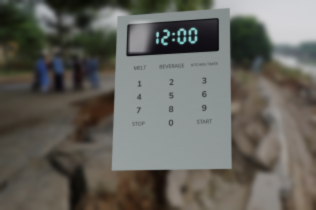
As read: 12.00
